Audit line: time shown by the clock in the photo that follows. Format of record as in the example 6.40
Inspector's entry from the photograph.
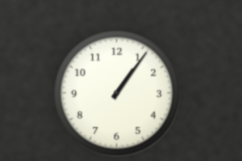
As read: 1.06
